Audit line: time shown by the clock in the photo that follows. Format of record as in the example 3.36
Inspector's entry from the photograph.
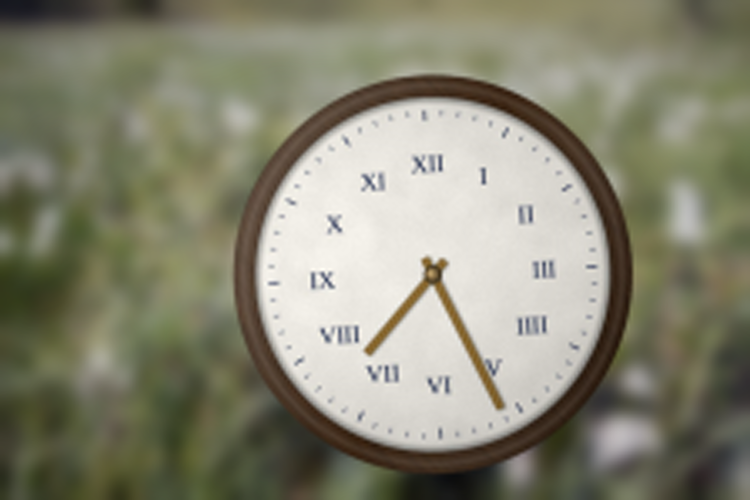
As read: 7.26
